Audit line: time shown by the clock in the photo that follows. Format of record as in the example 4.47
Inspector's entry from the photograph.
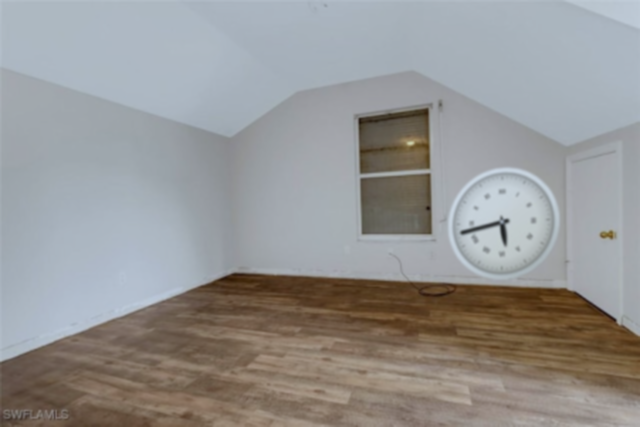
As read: 5.43
